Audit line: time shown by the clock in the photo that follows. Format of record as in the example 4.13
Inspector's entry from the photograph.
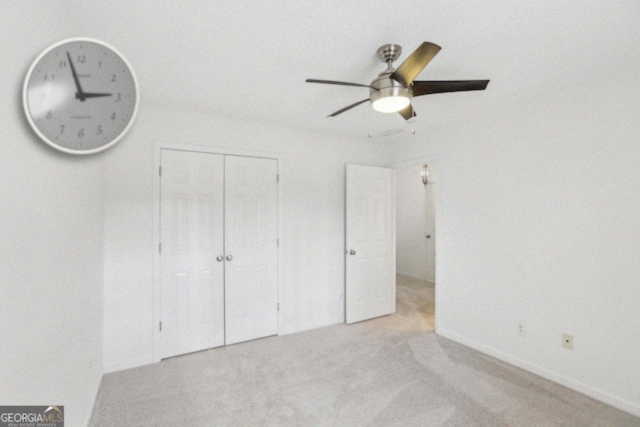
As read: 2.57
